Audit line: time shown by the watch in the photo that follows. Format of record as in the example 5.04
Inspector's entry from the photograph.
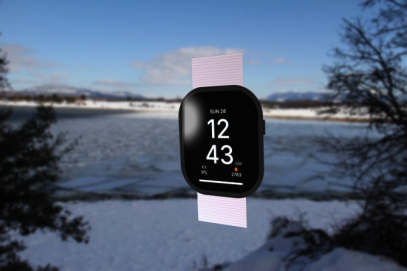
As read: 12.43
